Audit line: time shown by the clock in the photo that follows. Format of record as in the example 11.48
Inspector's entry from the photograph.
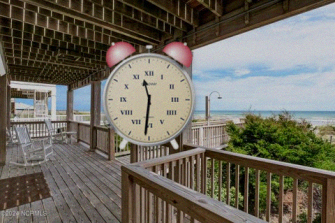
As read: 11.31
